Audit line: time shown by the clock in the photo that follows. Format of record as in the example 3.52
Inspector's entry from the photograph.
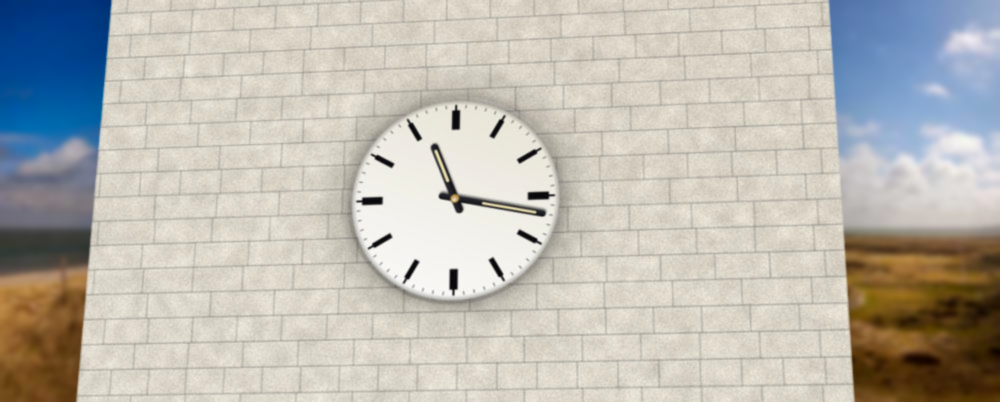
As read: 11.17
